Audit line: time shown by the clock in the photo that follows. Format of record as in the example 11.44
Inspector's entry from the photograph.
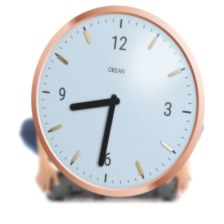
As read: 8.31
